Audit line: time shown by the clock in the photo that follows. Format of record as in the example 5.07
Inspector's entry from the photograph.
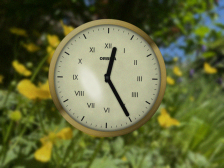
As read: 12.25
